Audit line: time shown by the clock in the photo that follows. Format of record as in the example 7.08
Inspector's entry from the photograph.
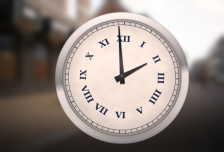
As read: 1.59
